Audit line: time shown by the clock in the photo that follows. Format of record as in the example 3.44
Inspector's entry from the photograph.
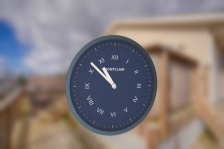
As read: 10.52
